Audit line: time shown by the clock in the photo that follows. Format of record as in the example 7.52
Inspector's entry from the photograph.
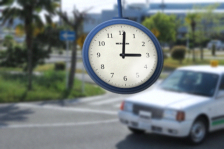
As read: 3.01
